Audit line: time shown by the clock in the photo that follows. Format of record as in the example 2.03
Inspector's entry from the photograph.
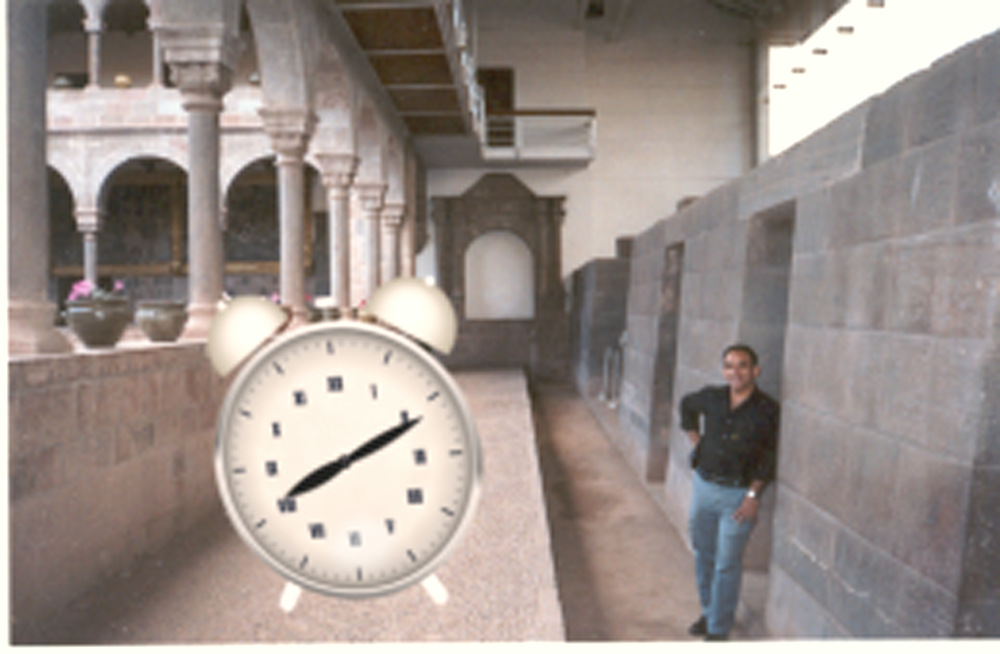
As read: 8.11
